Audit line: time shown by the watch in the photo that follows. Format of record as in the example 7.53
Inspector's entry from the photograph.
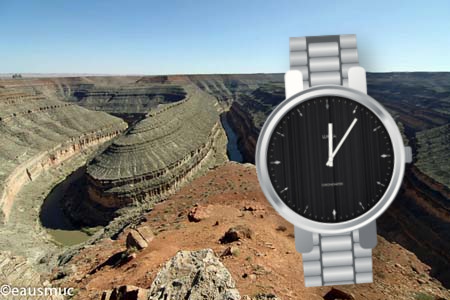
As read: 12.06
